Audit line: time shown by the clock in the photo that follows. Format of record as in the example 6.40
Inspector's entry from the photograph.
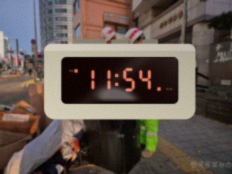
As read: 11.54
